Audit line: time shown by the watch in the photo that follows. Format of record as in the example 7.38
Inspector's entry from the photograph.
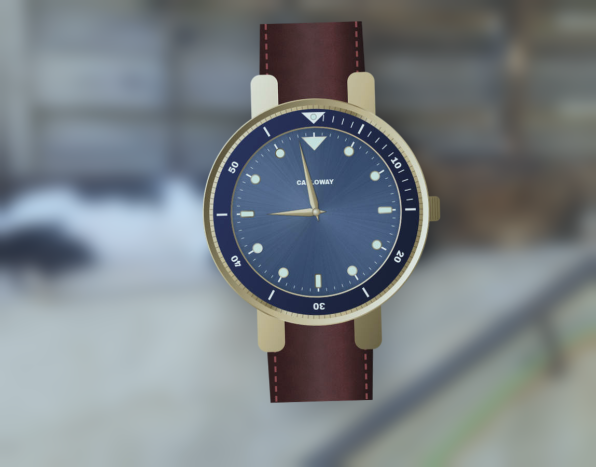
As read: 8.58
